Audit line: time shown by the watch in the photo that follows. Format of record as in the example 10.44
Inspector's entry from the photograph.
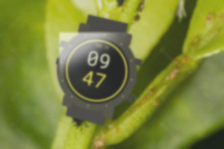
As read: 9.47
